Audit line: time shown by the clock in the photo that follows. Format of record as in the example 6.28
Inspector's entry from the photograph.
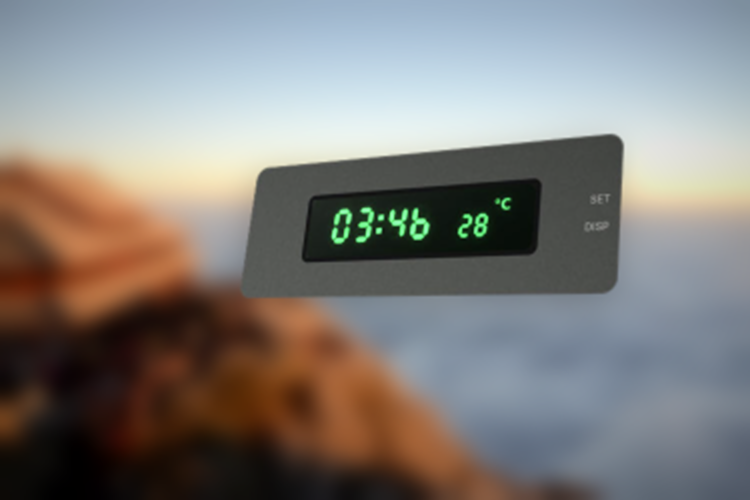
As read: 3.46
